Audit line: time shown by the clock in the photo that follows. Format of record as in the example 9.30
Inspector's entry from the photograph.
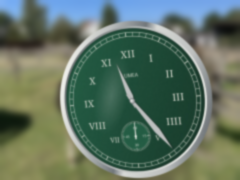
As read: 11.24
